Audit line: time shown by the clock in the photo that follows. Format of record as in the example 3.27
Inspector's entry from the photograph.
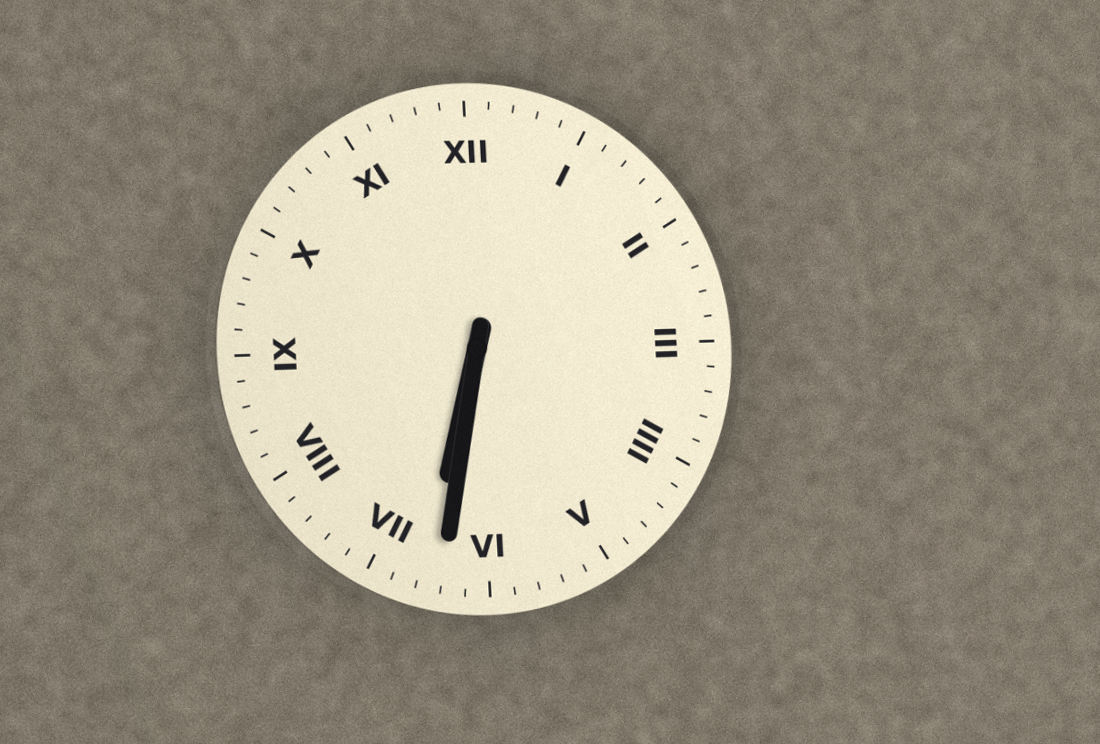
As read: 6.32
